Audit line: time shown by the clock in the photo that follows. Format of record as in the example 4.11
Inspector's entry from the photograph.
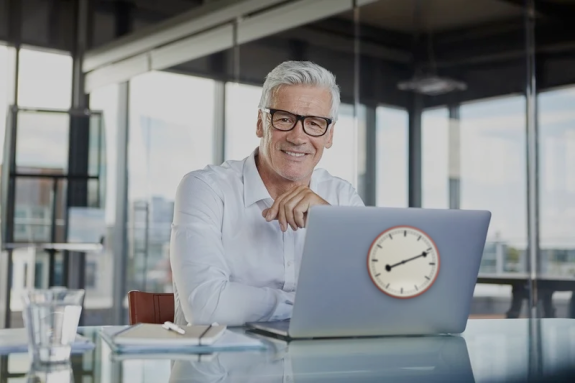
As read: 8.11
